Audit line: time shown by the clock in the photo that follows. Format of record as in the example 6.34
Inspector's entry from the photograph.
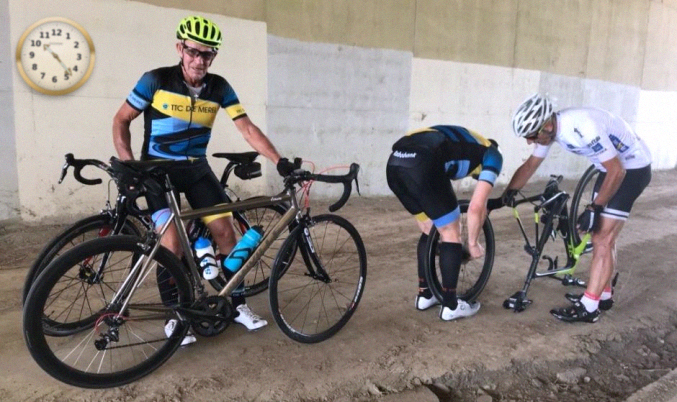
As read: 10.23
